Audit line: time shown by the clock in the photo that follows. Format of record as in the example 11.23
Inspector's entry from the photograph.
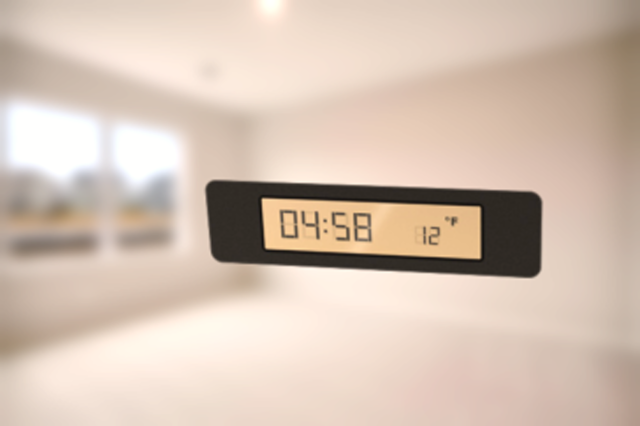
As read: 4.58
